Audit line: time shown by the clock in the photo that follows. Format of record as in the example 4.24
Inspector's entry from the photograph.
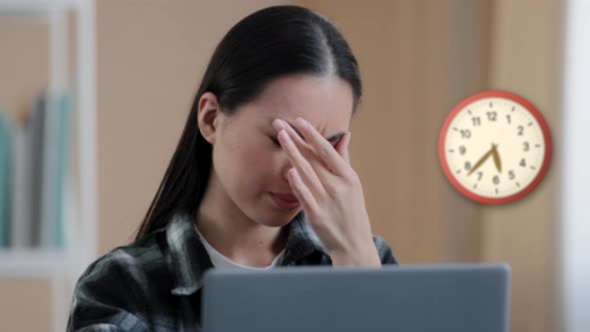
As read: 5.38
